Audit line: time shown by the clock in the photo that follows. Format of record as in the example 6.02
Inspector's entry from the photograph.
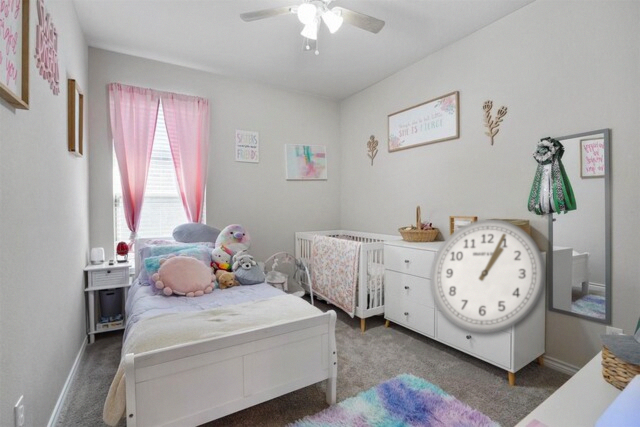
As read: 1.04
